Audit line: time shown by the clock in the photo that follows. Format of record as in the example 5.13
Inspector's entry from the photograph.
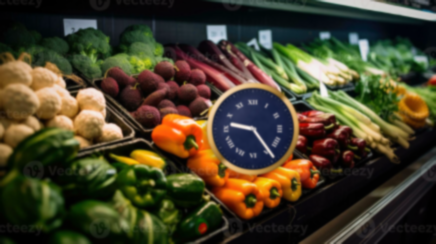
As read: 9.24
